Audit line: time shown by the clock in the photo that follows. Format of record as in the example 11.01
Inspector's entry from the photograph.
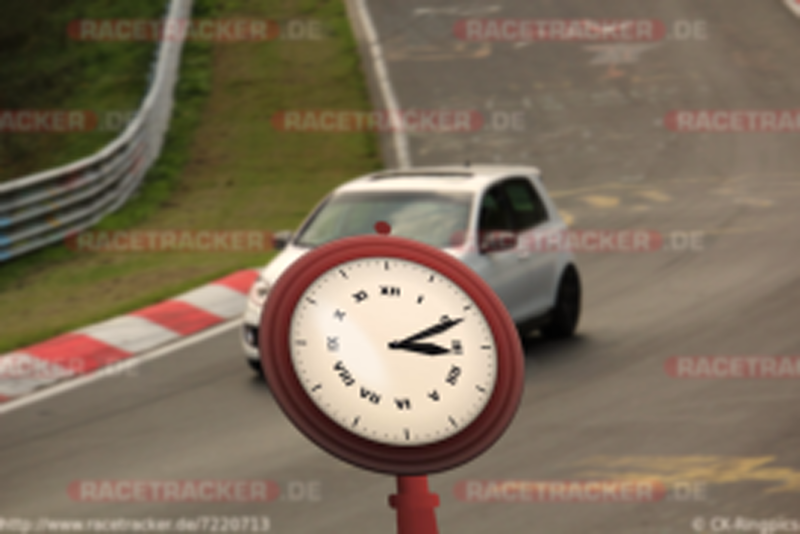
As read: 3.11
